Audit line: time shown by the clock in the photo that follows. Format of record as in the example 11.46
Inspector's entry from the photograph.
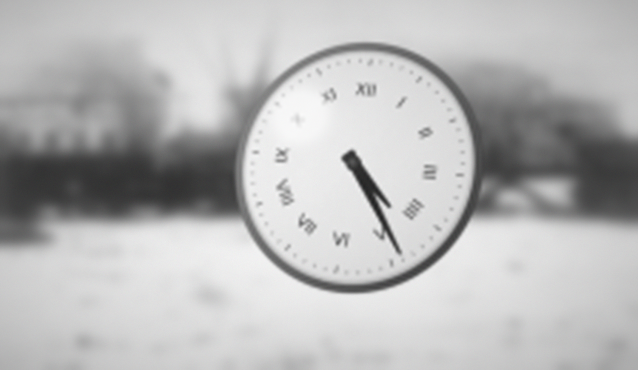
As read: 4.24
